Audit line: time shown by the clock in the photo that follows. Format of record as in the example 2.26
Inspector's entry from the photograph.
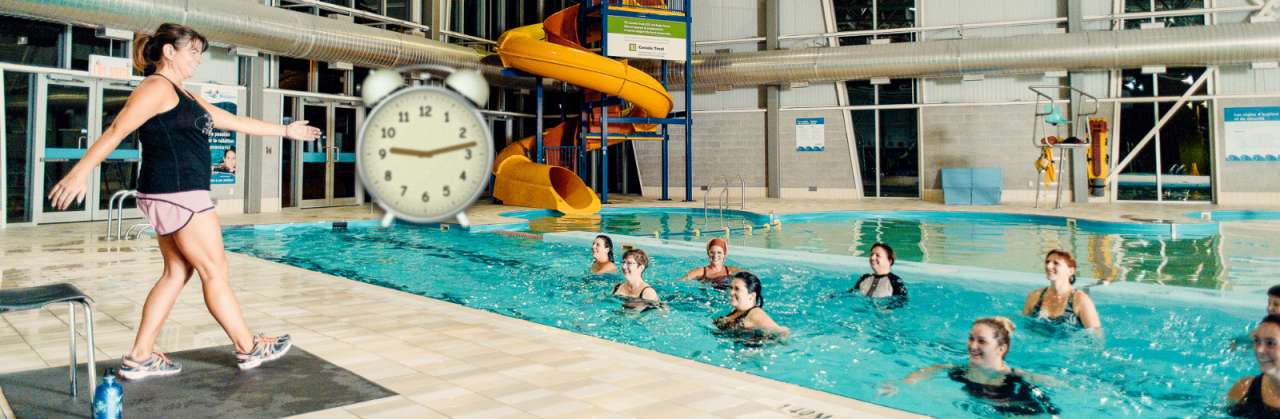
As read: 9.13
